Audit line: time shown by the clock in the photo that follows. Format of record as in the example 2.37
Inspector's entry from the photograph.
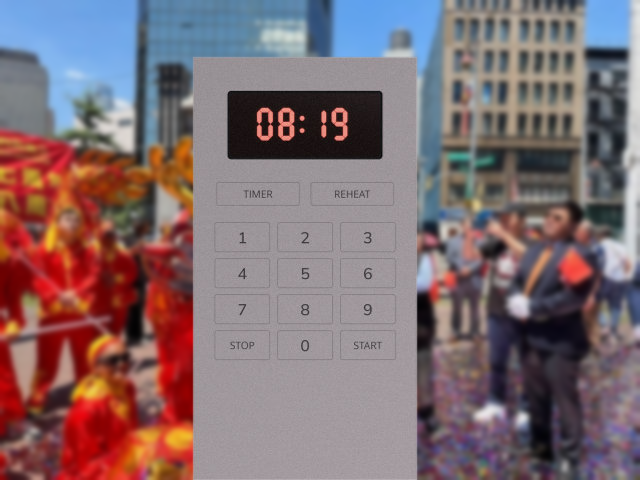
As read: 8.19
